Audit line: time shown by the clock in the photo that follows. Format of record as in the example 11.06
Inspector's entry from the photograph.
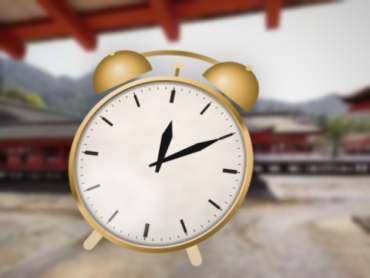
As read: 12.10
